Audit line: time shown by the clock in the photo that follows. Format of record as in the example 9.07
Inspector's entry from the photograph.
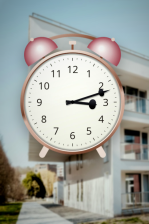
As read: 3.12
